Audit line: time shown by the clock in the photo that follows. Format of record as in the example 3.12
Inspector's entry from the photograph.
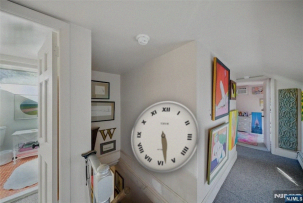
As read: 5.28
